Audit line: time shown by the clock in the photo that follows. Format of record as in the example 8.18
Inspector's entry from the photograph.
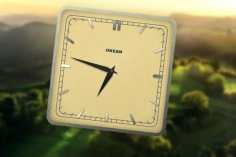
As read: 6.47
